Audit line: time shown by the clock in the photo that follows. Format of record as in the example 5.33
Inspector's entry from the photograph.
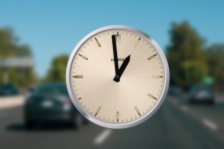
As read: 12.59
